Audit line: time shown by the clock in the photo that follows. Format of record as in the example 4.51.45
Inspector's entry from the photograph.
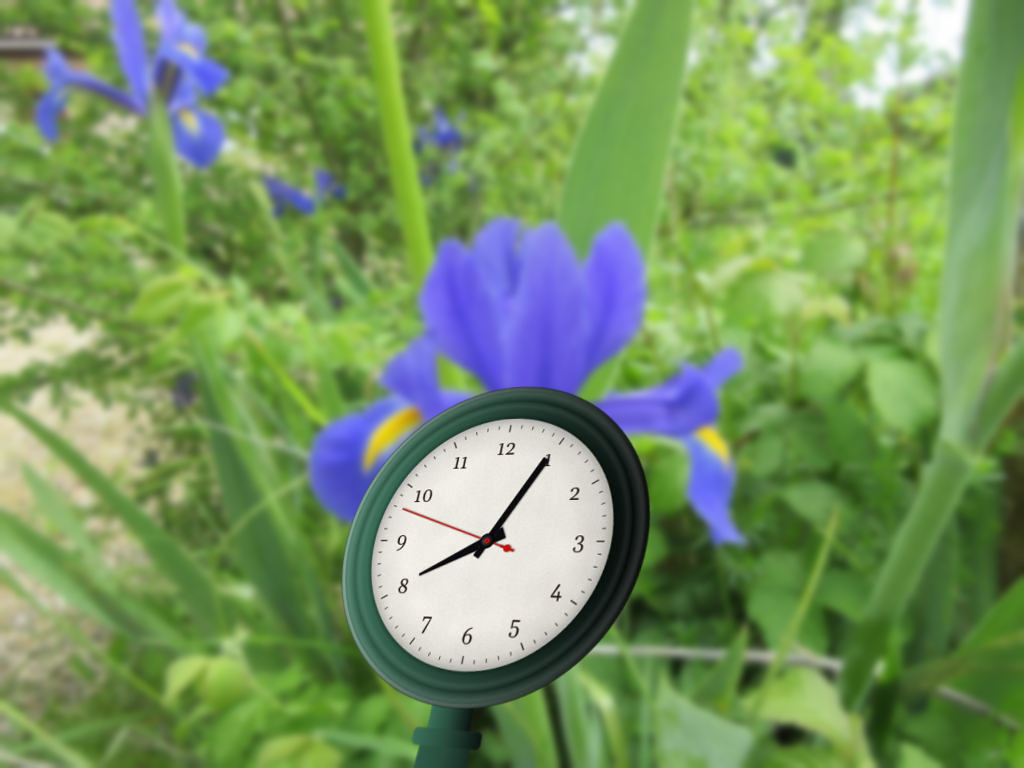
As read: 8.04.48
